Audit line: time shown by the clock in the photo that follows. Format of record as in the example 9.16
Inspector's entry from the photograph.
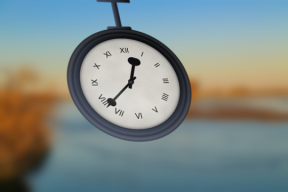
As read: 12.38
